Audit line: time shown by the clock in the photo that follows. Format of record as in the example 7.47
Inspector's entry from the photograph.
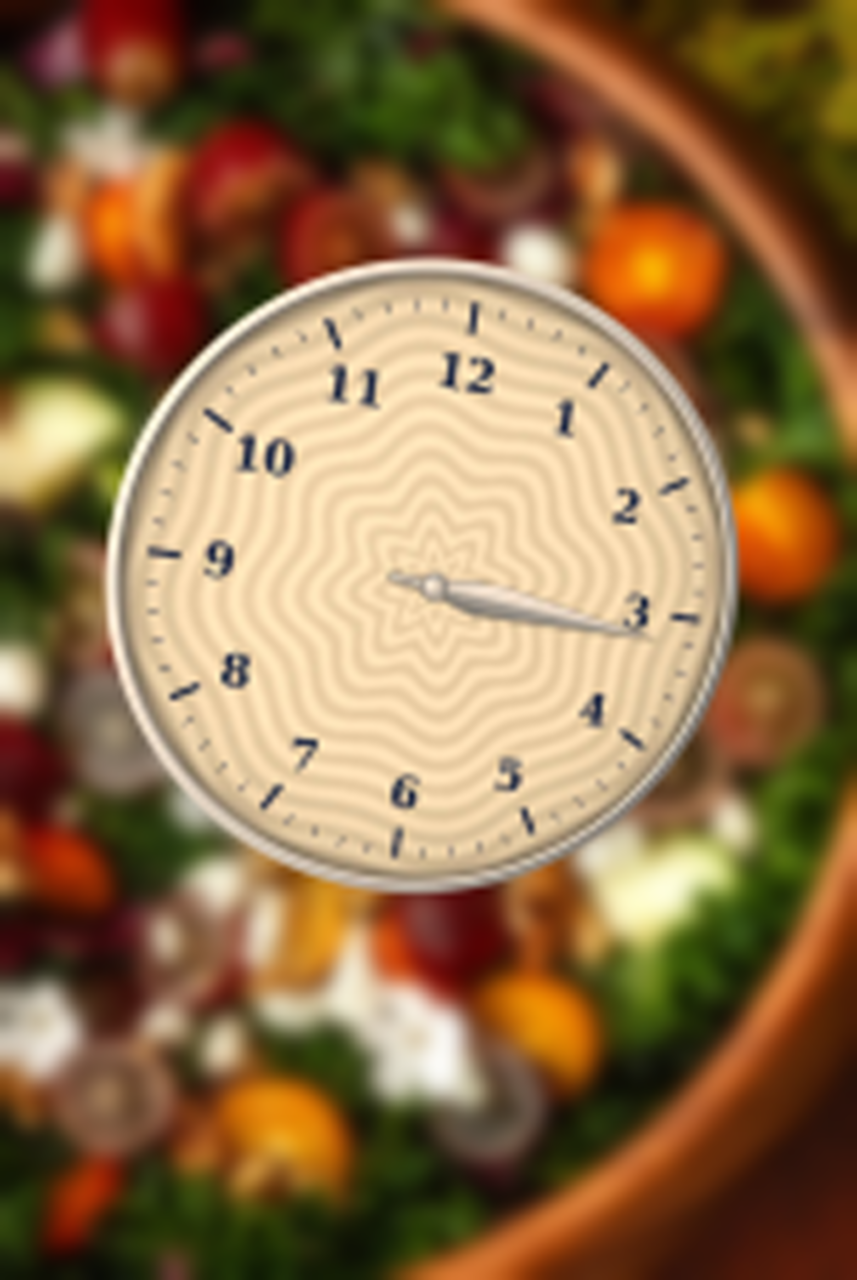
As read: 3.16
